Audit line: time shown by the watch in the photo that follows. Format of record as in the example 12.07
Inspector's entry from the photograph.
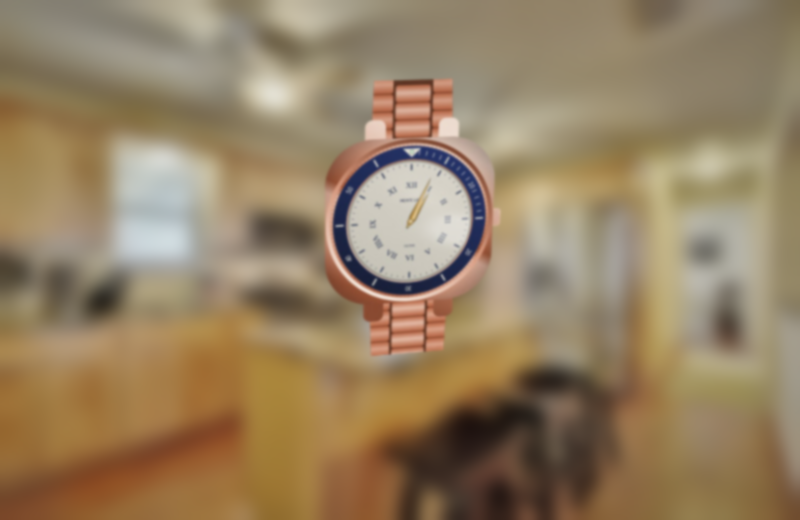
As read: 1.04
